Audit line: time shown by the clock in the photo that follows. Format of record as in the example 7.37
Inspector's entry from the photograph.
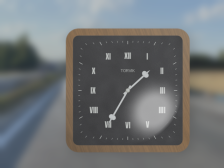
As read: 1.35
